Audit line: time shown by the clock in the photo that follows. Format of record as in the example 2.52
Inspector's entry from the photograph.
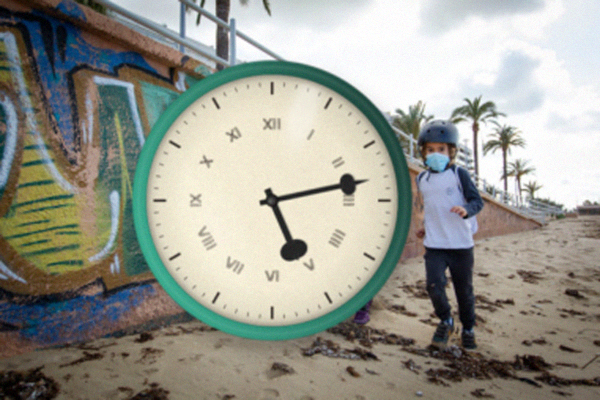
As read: 5.13
